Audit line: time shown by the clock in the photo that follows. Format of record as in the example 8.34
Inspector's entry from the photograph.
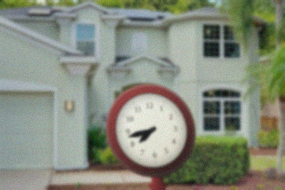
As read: 7.43
